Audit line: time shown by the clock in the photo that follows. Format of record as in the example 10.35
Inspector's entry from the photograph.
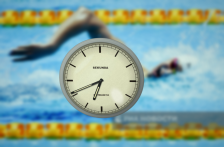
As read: 6.41
